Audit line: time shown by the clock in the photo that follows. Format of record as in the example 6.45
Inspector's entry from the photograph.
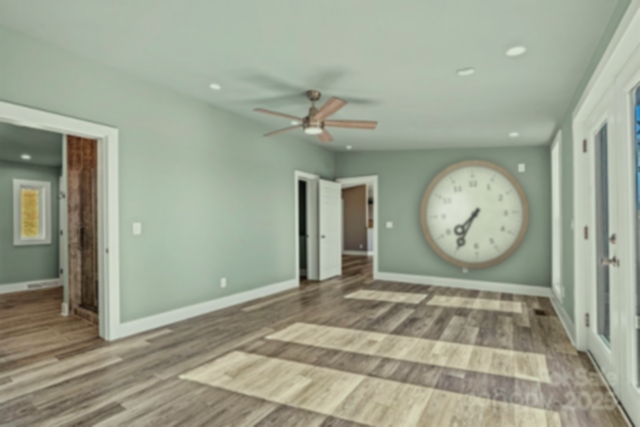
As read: 7.35
